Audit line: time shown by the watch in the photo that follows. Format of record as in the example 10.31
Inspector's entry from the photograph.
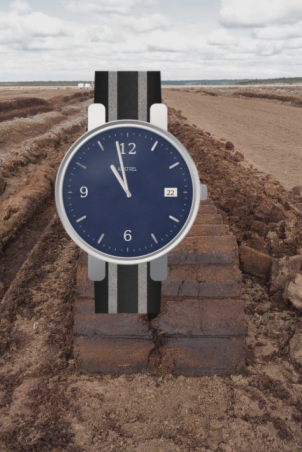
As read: 10.58
